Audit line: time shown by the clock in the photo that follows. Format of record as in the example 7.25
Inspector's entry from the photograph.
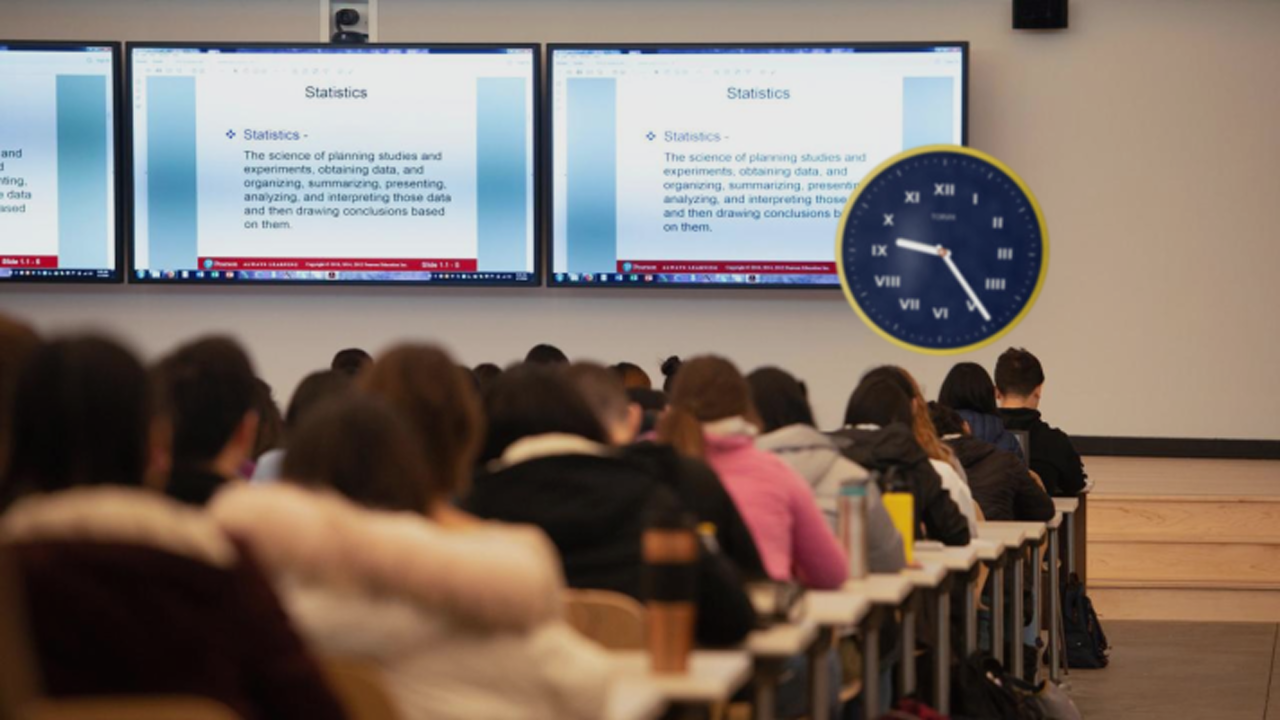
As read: 9.24
